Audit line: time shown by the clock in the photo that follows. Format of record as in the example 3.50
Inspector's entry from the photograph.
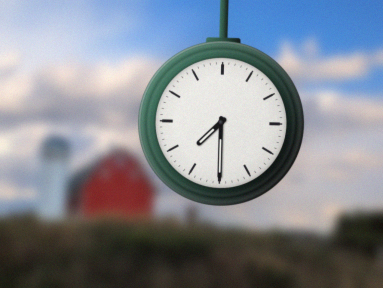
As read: 7.30
